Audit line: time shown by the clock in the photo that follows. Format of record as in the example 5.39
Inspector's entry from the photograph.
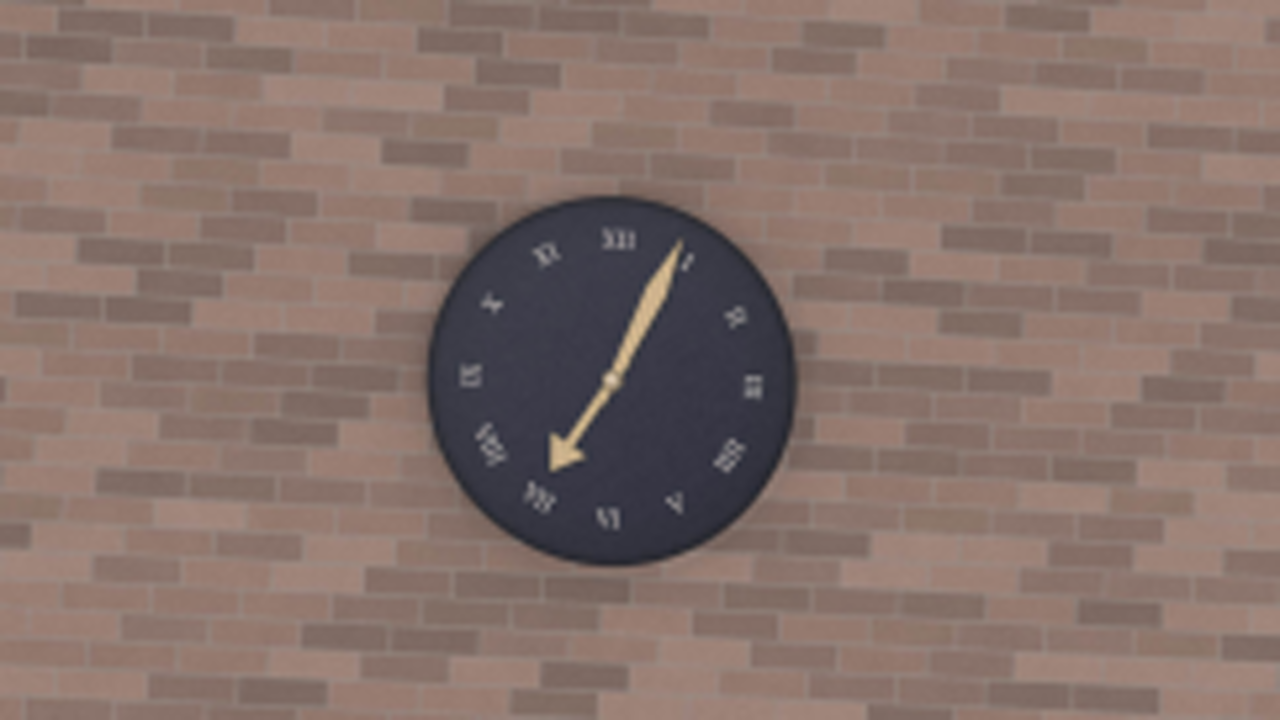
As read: 7.04
